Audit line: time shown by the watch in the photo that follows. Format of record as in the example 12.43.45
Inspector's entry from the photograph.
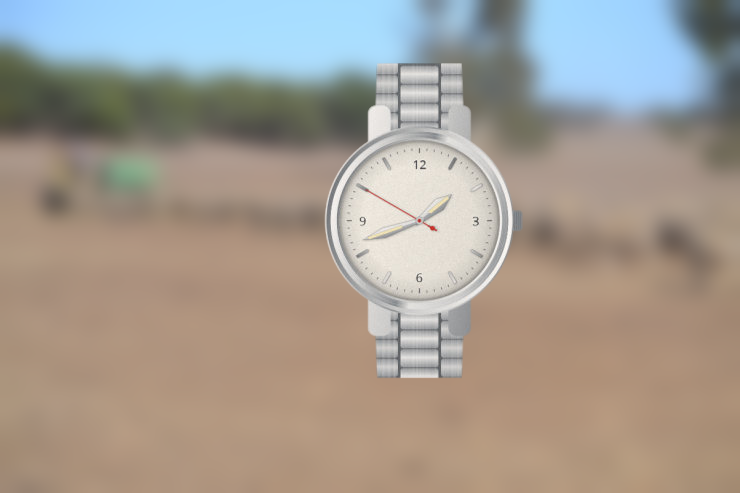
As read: 1.41.50
